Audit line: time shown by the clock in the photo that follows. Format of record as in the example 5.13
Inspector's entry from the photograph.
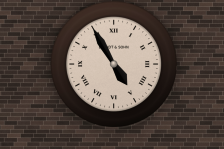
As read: 4.55
